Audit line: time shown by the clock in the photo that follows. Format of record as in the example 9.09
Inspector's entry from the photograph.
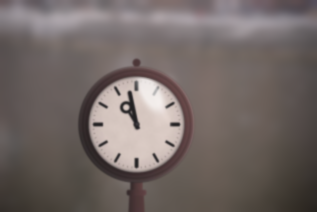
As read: 10.58
